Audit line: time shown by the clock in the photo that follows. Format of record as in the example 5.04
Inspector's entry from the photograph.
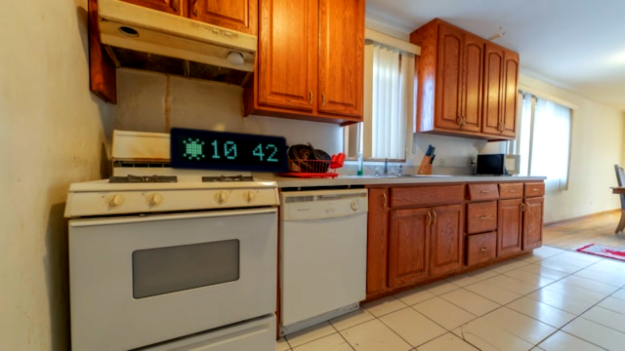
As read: 10.42
